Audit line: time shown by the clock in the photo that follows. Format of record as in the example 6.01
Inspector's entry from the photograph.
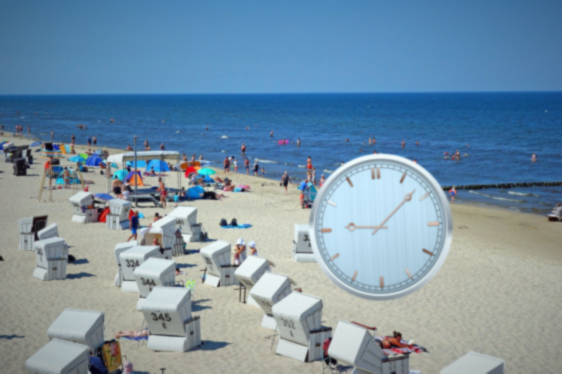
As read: 9.08
